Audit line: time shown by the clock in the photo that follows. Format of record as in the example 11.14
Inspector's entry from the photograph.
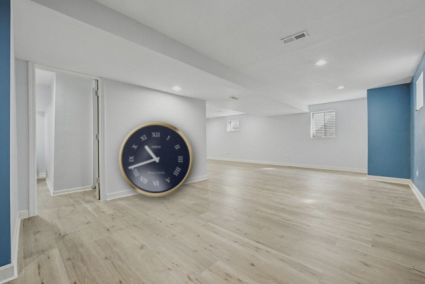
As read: 10.42
